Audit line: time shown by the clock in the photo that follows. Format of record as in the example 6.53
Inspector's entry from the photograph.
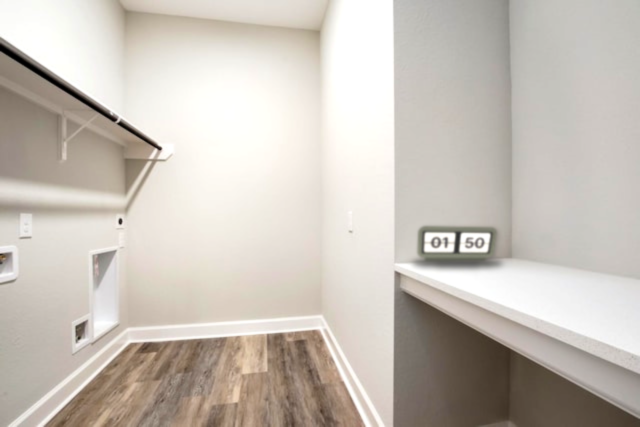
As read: 1.50
